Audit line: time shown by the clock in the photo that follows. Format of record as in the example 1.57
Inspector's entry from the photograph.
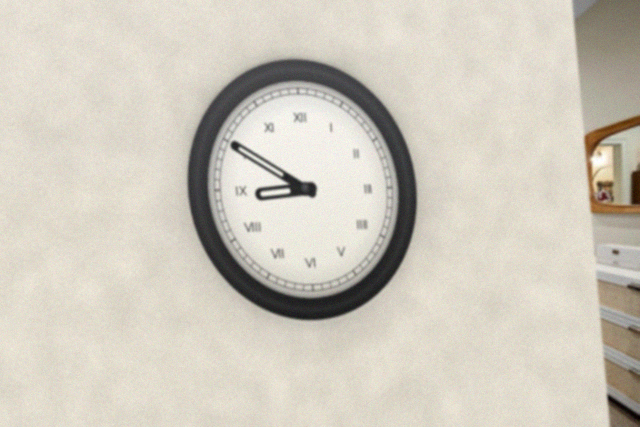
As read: 8.50
